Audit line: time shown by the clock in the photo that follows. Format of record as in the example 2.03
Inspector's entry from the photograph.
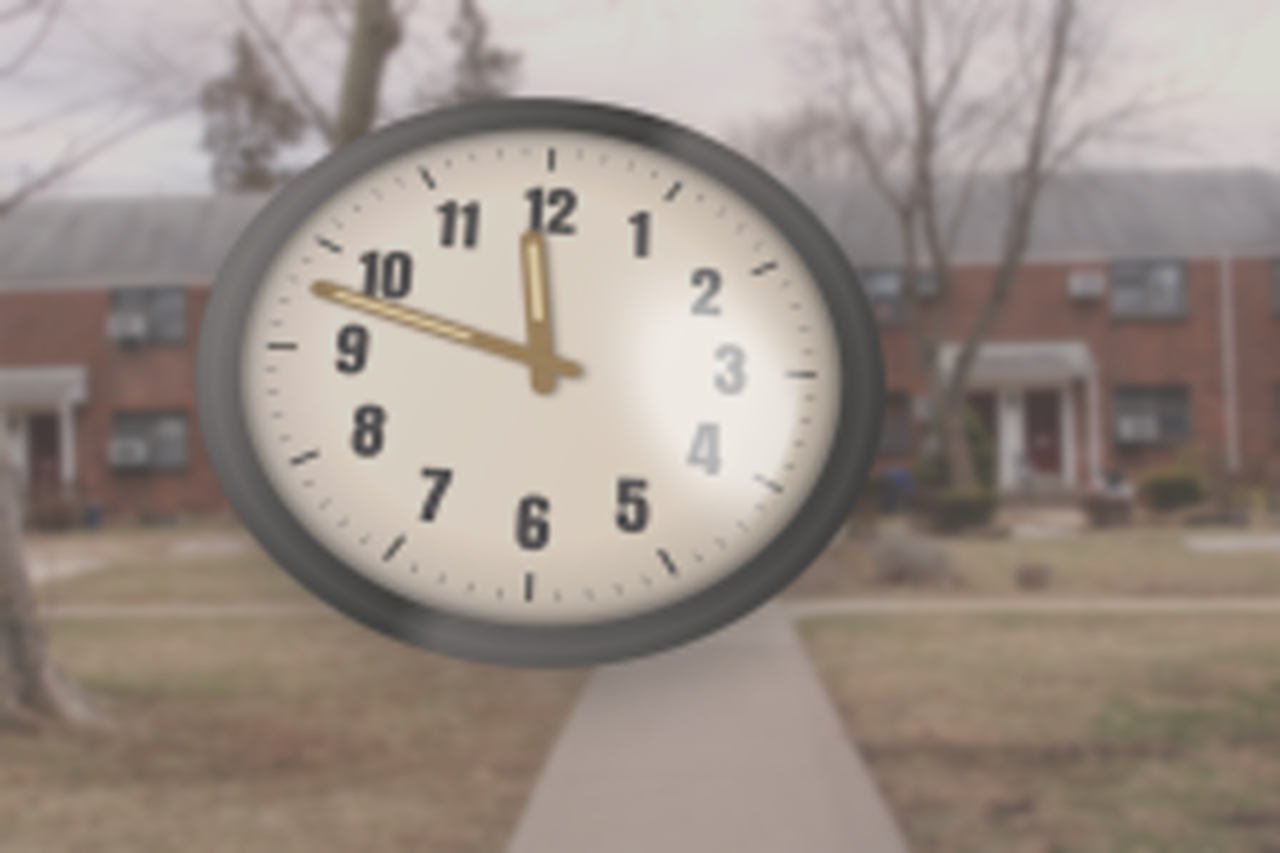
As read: 11.48
